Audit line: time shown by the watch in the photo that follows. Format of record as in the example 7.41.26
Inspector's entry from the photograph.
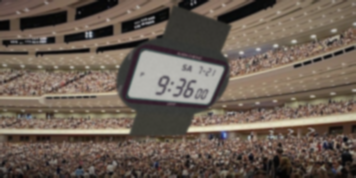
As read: 9.36.00
